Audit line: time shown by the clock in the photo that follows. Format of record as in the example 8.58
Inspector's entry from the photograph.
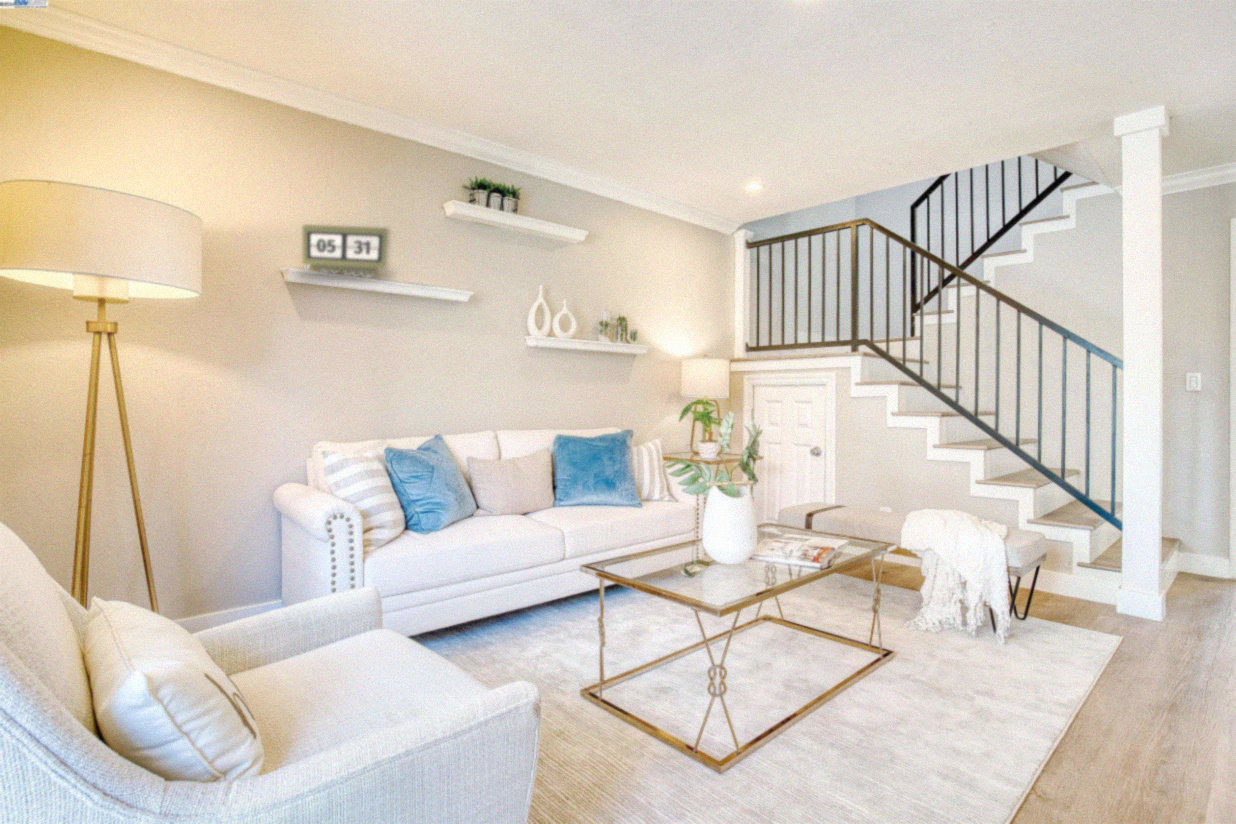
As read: 5.31
